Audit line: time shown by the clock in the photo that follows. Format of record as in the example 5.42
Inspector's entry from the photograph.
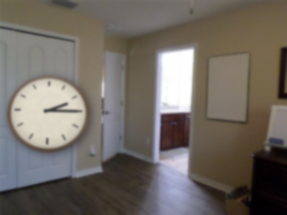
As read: 2.15
